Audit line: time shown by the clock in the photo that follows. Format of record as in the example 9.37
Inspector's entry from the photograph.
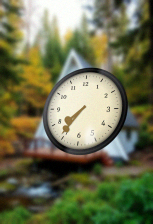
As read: 7.36
